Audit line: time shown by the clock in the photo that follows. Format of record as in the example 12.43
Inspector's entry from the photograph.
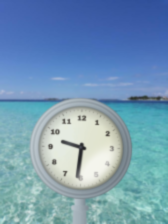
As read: 9.31
